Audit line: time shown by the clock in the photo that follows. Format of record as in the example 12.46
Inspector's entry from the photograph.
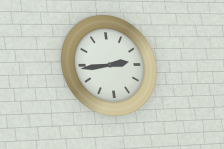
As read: 2.44
